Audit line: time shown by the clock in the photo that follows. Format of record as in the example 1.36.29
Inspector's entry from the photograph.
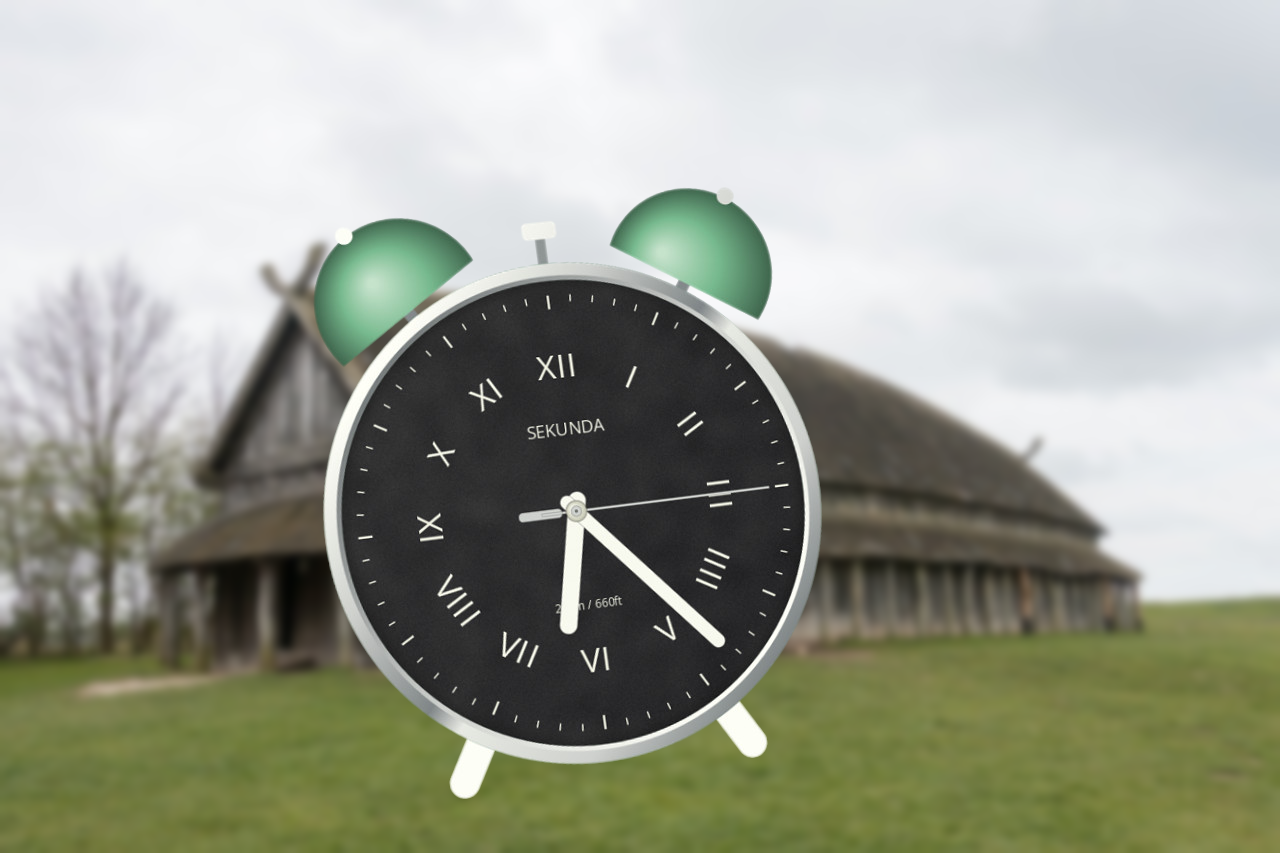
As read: 6.23.15
